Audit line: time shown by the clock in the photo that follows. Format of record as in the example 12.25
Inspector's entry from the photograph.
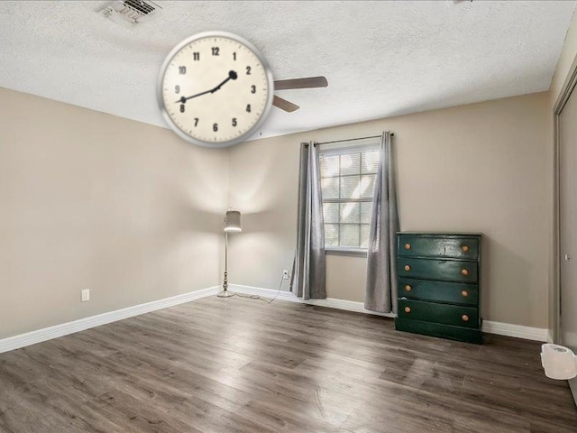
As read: 1.42
